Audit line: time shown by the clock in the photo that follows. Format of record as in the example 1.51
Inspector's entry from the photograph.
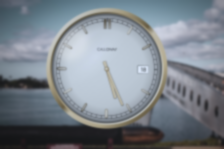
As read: 5.26
